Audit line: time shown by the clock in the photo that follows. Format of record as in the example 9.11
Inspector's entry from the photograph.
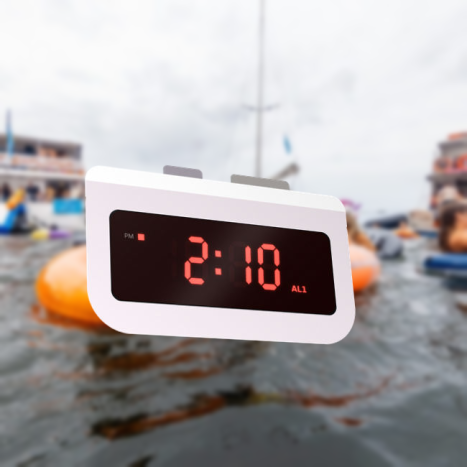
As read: 2.10
